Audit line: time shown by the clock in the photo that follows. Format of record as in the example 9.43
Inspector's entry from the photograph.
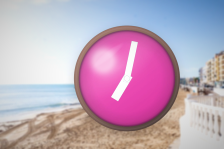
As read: 7.02
